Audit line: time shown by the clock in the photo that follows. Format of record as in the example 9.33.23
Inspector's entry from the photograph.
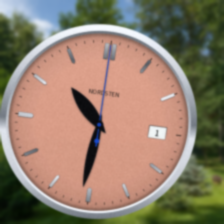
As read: 10.31.00
